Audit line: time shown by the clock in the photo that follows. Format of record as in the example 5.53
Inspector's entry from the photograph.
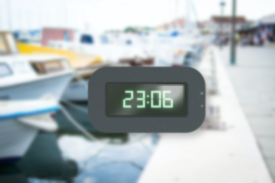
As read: 23.06
